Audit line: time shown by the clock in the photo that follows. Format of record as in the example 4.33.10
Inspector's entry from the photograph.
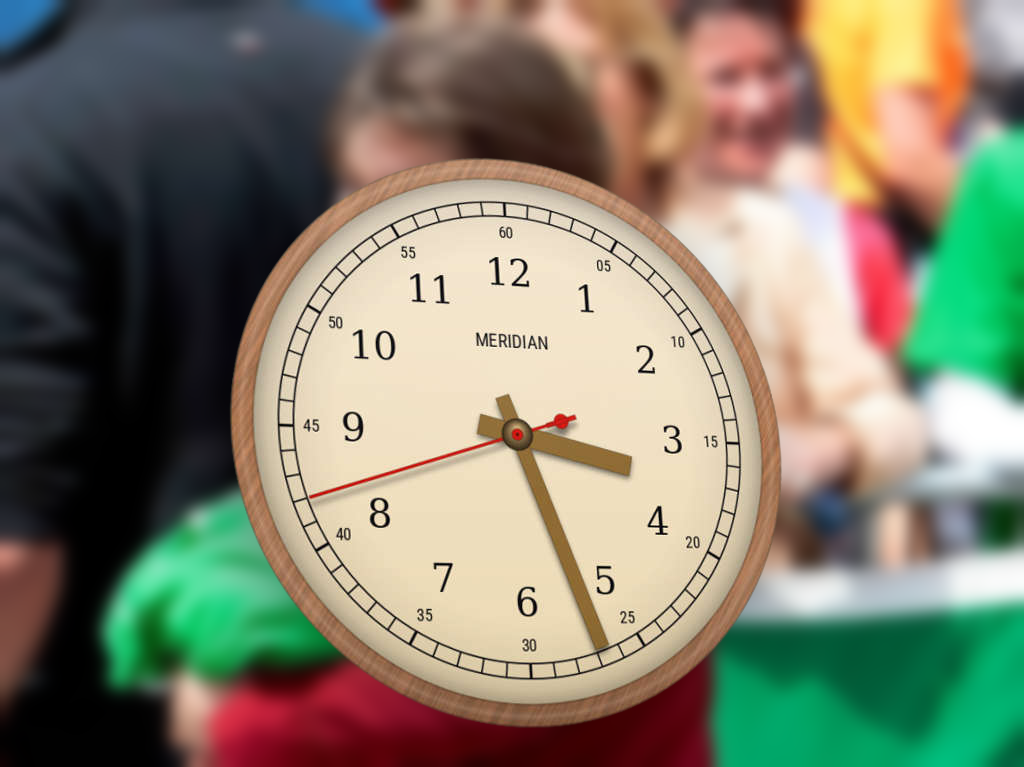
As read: 3.26.42
